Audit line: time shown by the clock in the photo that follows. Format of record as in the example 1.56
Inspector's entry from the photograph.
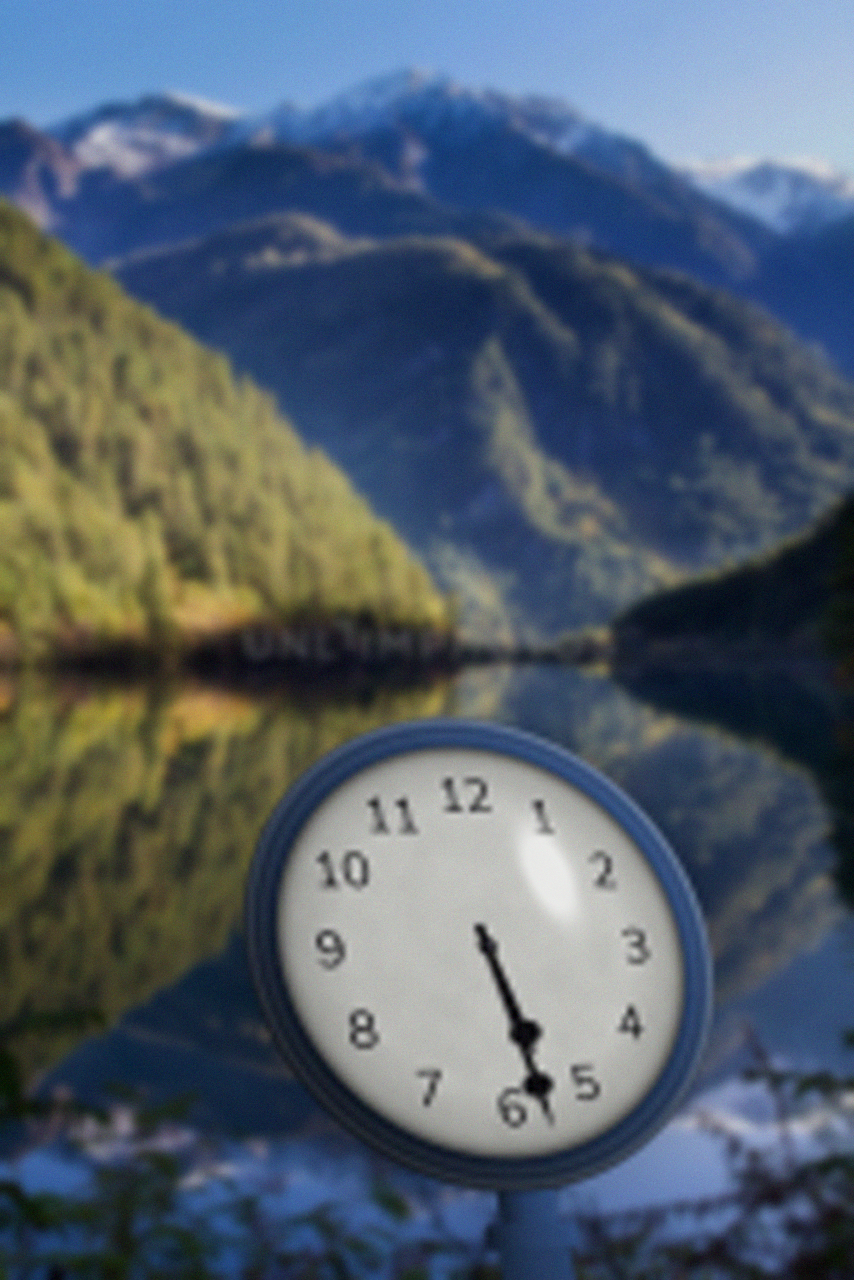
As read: 5.28
